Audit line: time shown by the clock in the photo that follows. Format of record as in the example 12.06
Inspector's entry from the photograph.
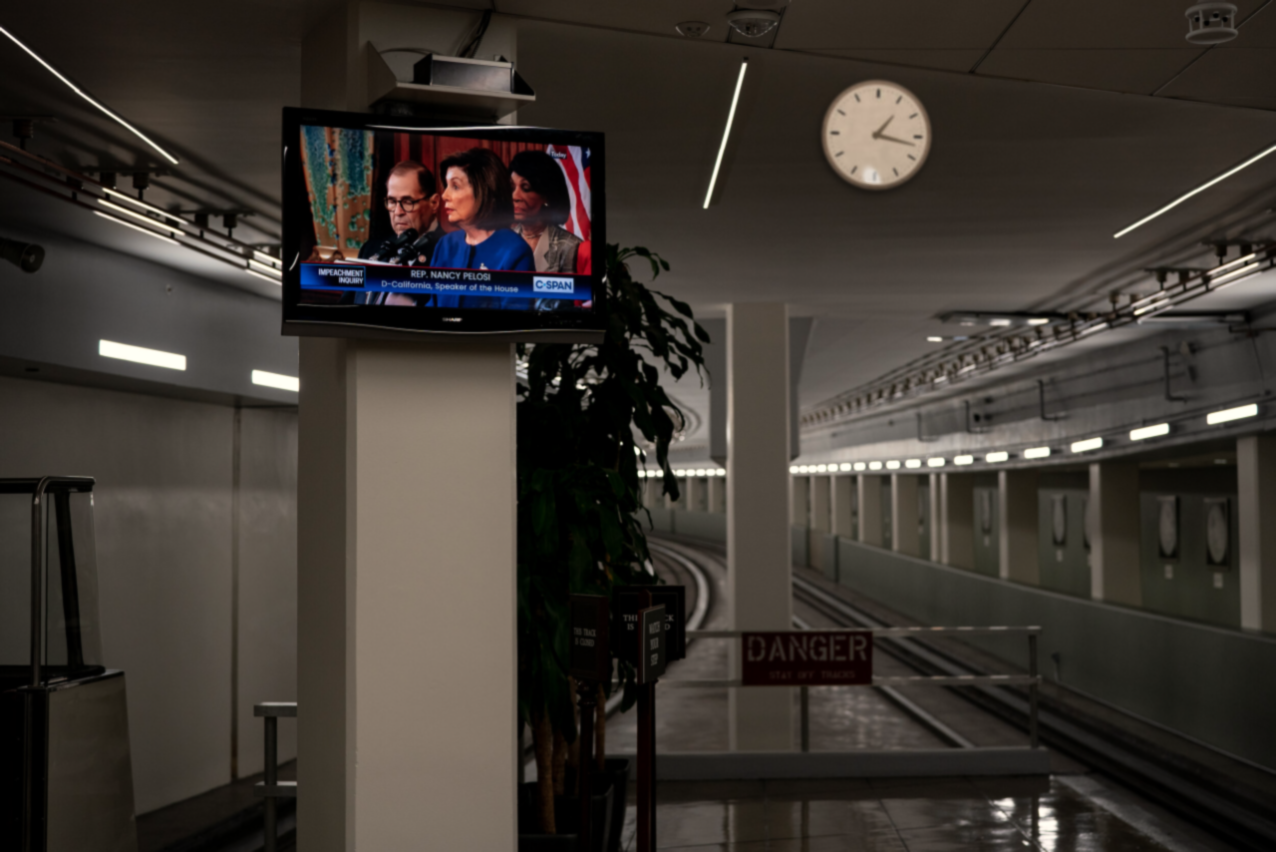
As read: 1.17
